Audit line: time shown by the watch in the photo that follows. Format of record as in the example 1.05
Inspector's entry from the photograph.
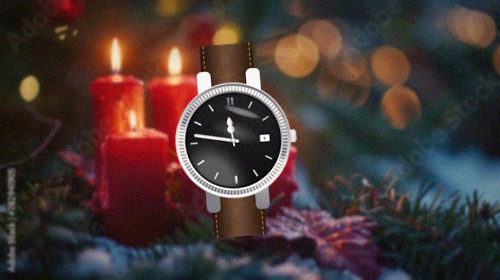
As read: 11.47
